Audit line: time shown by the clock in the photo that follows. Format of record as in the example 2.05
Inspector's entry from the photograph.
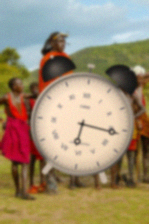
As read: 6.16
